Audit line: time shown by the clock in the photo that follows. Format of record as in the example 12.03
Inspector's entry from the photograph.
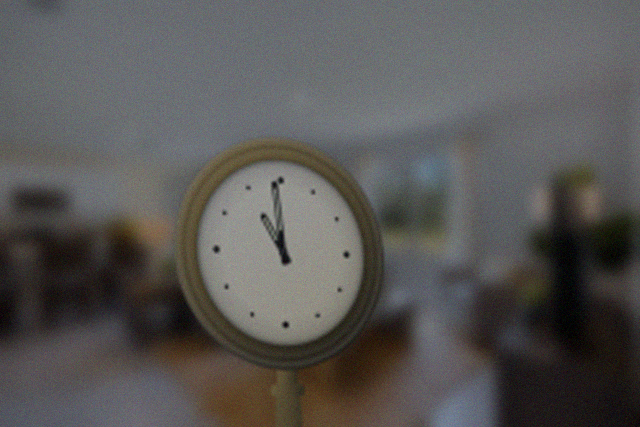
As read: 10.59
